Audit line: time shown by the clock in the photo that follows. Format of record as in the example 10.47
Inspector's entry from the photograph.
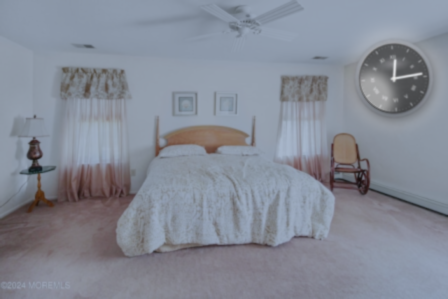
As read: 12.14
